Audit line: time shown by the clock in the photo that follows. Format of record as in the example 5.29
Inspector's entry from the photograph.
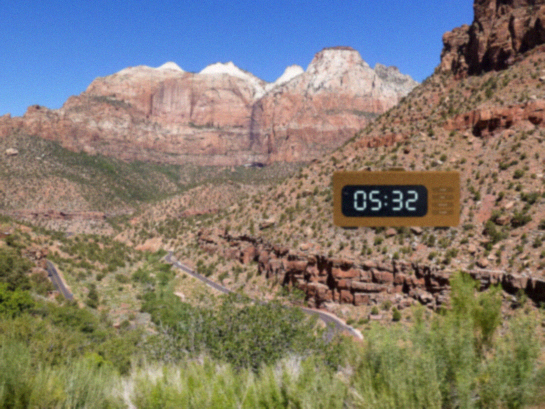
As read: 5.32
